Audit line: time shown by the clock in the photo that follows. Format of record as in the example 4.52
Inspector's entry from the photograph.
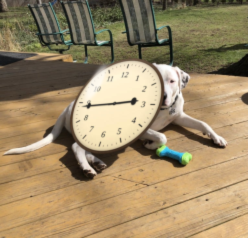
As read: 2.44
